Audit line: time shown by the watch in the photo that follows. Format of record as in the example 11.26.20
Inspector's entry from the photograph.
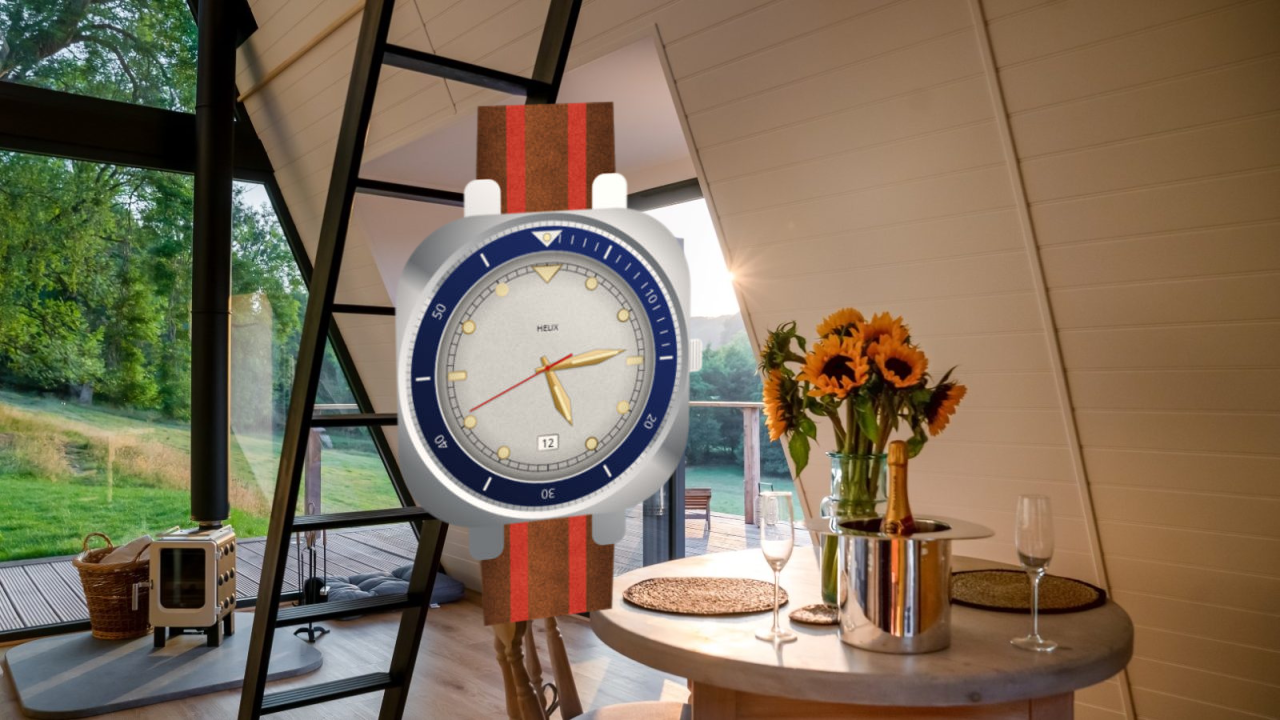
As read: 5.13.41
